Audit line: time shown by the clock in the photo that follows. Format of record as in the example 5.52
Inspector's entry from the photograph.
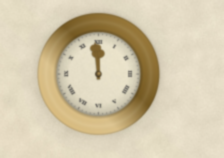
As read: 11.59
